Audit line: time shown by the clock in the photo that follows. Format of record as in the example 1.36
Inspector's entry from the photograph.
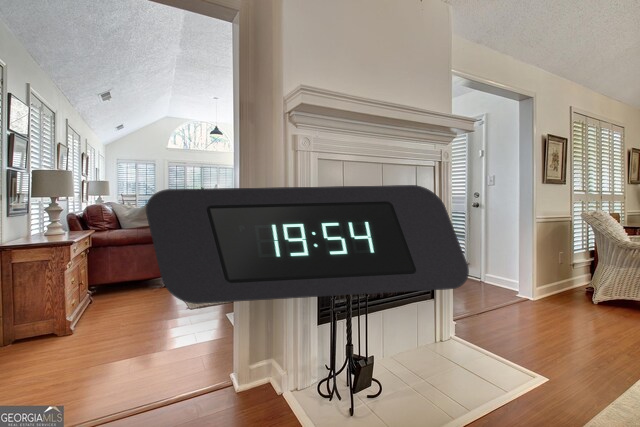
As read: 19.54
